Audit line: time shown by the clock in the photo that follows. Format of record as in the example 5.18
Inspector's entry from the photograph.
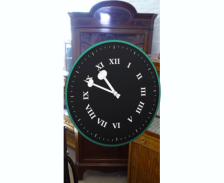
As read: 10.49
